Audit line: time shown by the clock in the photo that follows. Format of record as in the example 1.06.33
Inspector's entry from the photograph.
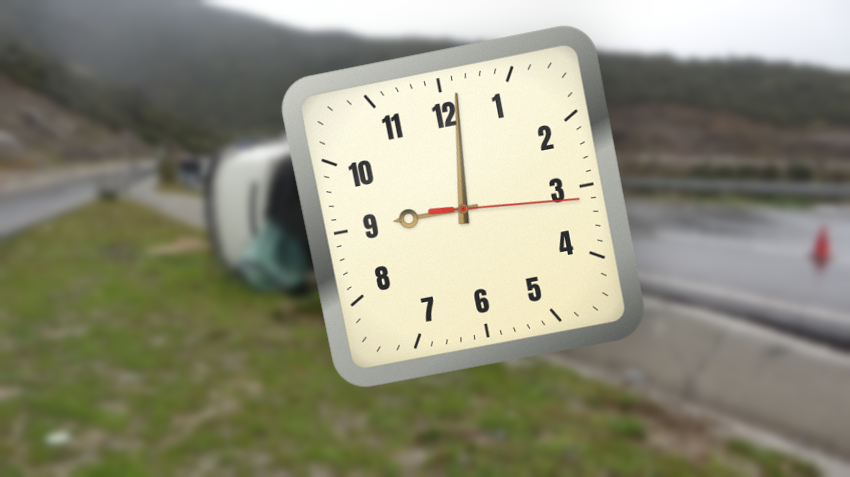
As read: 9.01.16
